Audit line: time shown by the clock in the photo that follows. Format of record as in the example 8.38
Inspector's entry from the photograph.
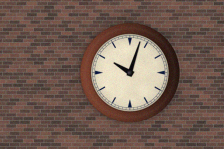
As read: 10.03
